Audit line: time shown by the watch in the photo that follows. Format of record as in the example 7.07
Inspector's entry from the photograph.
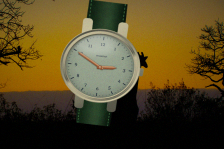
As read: 2.50
